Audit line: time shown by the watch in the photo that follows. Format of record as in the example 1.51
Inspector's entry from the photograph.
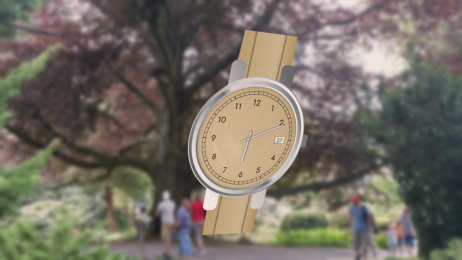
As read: 6.11
